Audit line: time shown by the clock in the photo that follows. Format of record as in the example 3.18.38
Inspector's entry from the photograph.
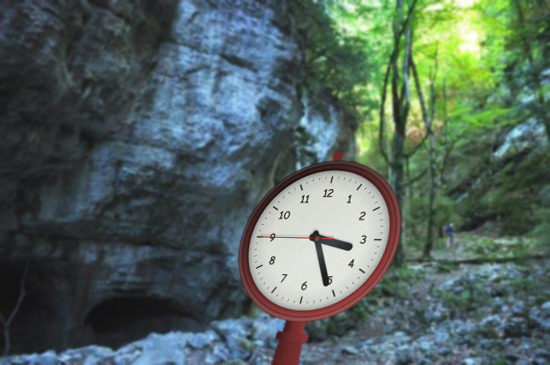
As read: 3.25.45
